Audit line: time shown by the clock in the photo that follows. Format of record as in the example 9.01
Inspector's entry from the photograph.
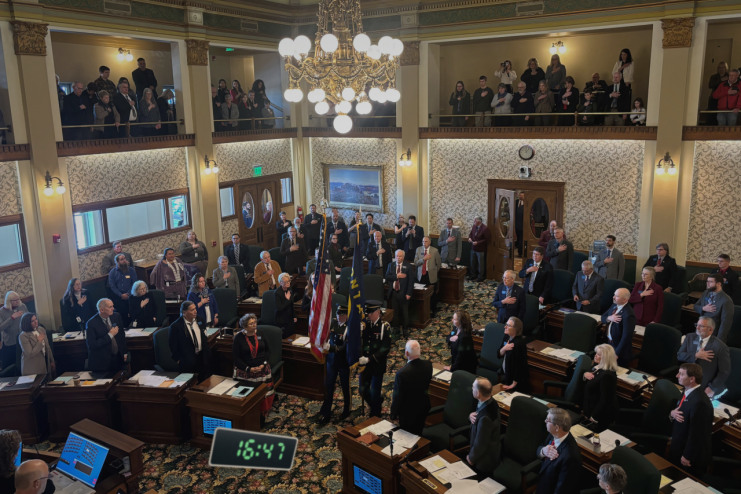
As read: 16.47
